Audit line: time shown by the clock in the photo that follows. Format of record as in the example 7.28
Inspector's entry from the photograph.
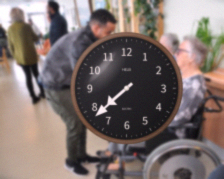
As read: 7.38
